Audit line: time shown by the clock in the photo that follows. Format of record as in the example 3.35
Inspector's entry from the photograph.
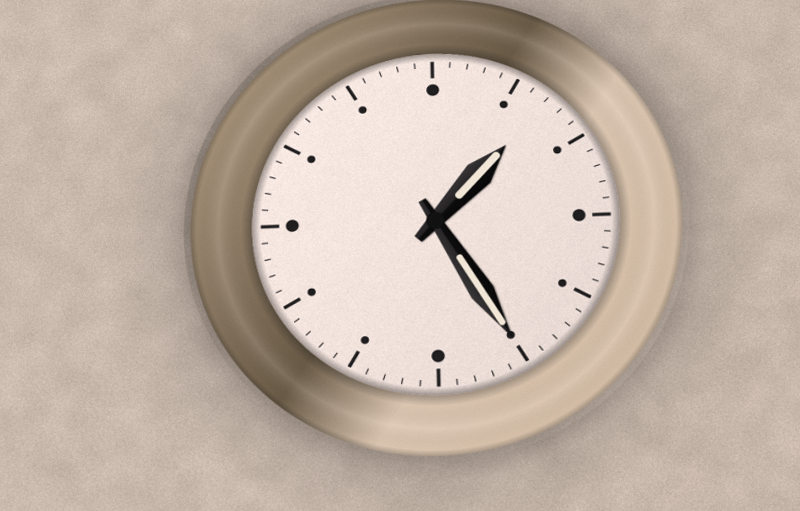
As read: 1.25
